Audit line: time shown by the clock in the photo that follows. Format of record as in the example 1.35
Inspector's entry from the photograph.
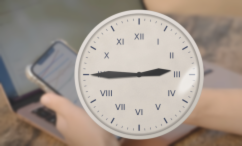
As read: 2.45
